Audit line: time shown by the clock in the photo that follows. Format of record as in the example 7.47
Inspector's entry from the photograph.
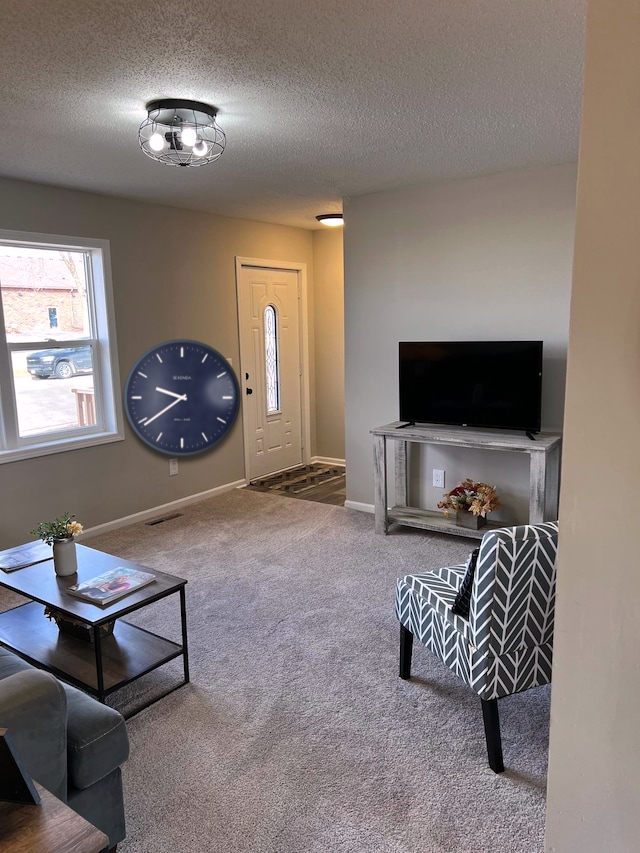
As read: 9.39
